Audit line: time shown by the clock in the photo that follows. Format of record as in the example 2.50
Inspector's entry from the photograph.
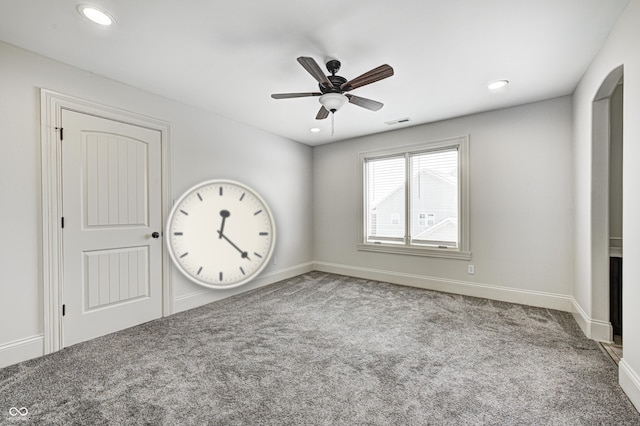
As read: 12.22
